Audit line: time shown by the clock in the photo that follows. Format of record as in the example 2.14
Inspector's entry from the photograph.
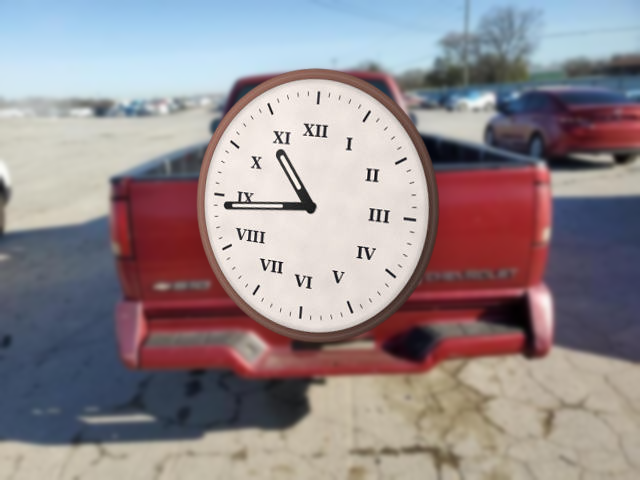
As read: 10.44
